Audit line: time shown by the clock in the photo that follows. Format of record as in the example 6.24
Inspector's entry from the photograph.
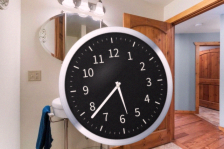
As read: 5.38
